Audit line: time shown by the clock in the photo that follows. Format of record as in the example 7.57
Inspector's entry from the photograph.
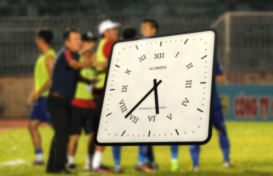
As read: 5.37
